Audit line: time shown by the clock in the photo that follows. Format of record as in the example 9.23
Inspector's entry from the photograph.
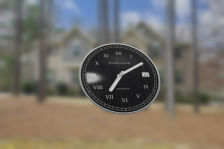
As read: 7.10
